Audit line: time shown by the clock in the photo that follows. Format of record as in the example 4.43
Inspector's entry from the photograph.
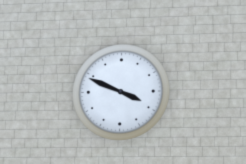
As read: 3.49
